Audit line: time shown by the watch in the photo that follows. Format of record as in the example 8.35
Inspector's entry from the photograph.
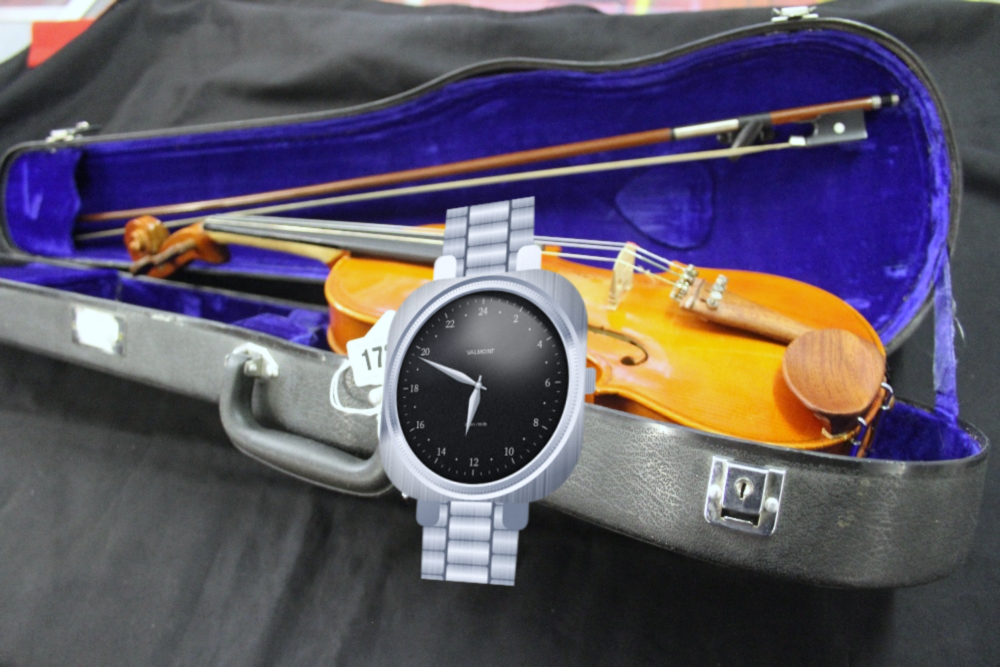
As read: 12.49
